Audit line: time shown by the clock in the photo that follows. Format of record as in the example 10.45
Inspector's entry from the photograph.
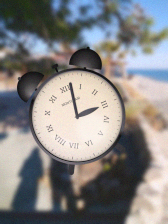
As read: 3.02
